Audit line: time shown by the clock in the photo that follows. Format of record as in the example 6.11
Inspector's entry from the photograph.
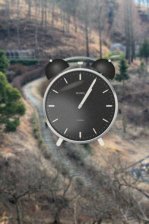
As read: 1.05
